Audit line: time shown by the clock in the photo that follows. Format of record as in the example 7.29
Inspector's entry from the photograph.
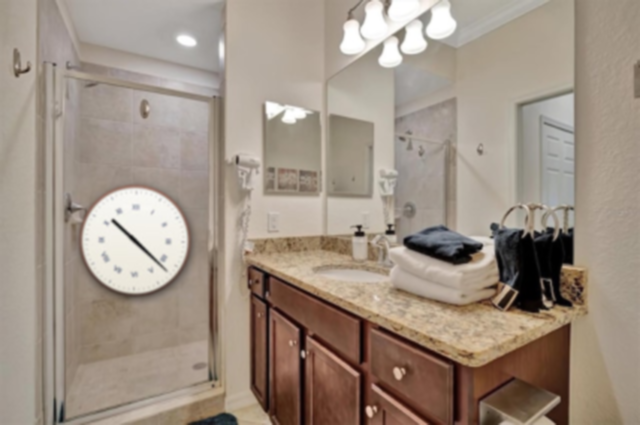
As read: 10.22
